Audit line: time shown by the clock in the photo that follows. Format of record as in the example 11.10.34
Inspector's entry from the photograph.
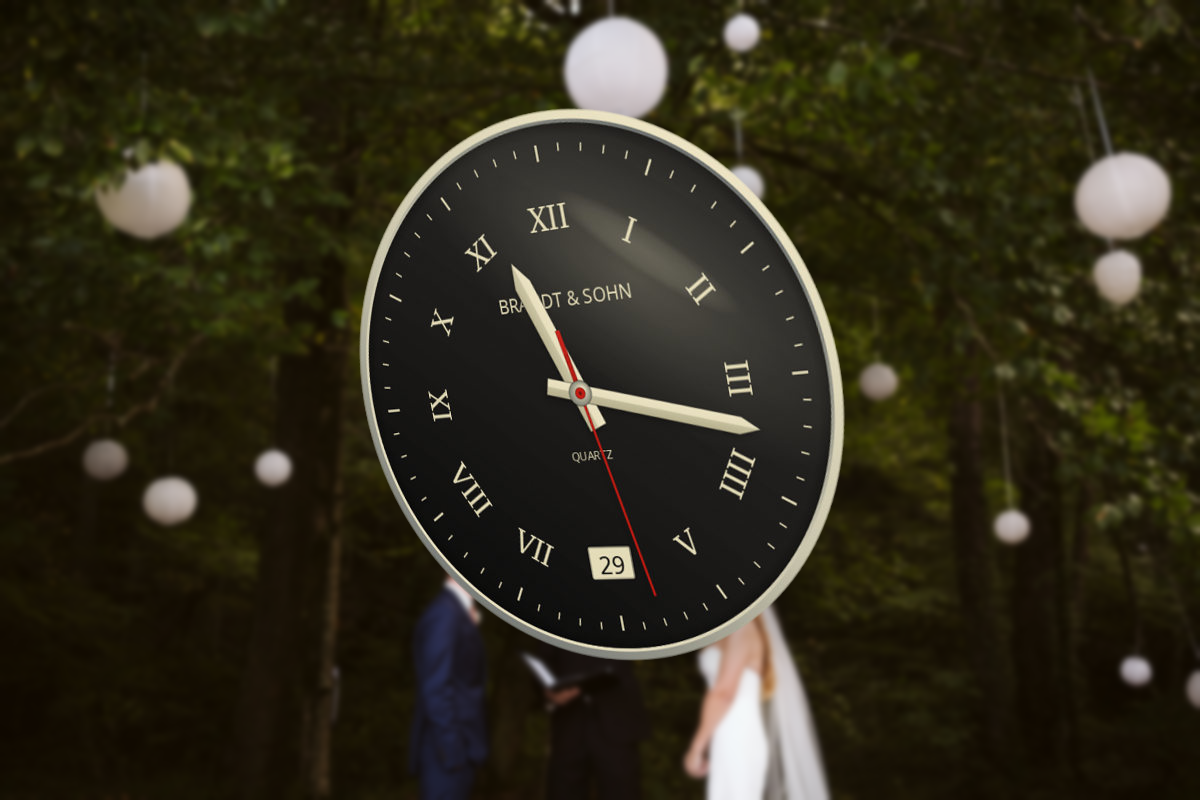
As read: 11.17.28
